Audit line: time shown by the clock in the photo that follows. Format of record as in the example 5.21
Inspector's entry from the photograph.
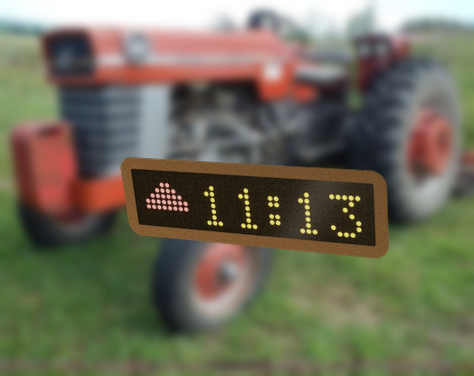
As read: 11.13
